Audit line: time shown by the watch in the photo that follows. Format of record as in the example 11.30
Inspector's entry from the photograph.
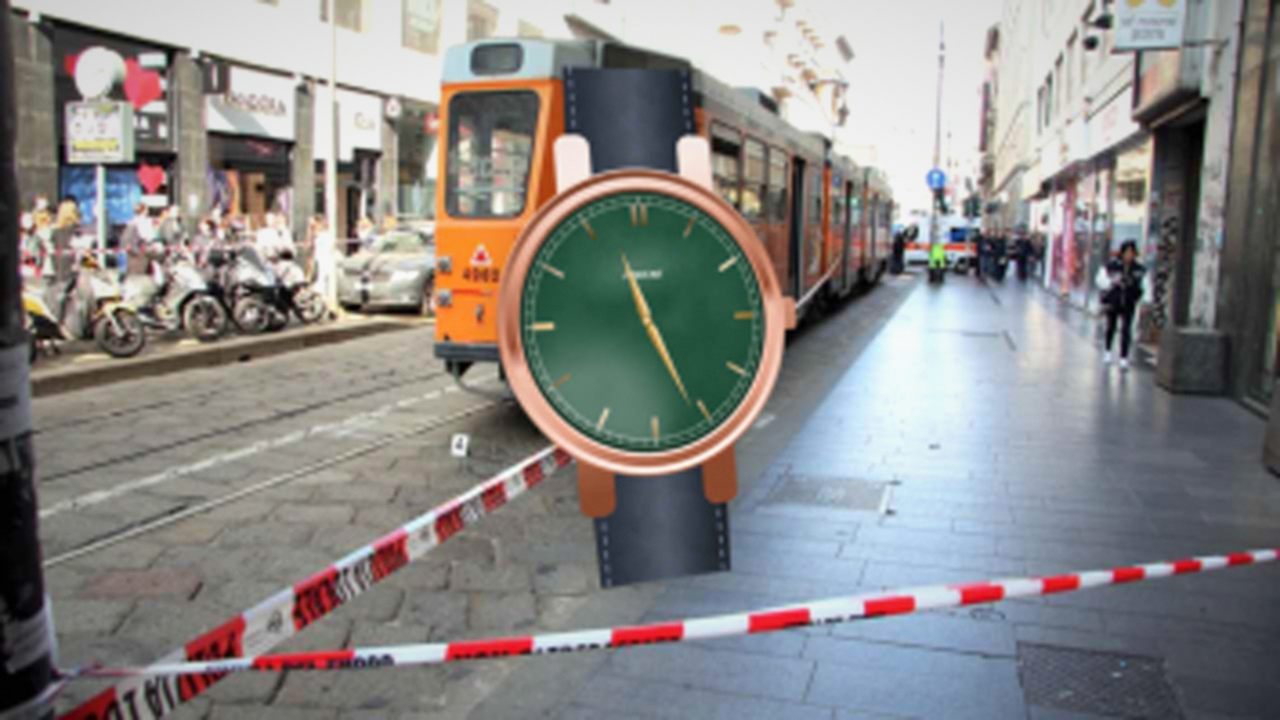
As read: 11.26
